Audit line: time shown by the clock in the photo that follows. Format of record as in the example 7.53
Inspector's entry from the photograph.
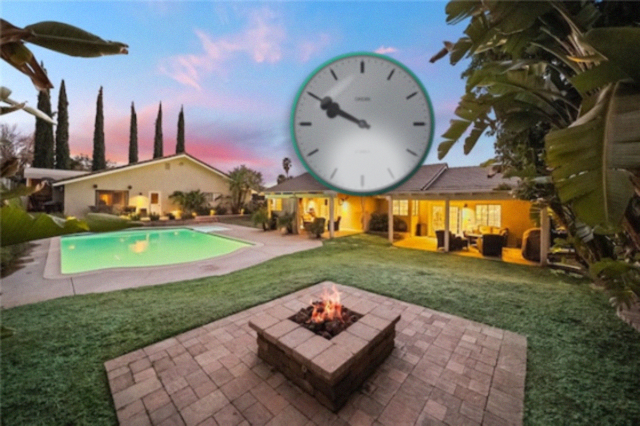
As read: 9.50
